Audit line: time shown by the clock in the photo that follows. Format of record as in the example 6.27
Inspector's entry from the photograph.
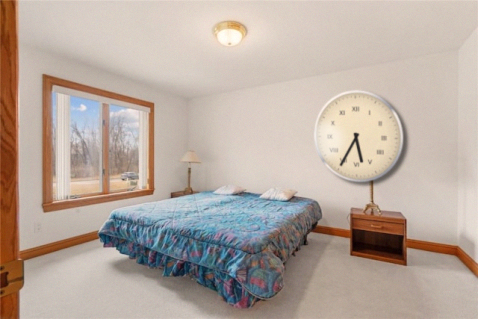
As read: 5.35
